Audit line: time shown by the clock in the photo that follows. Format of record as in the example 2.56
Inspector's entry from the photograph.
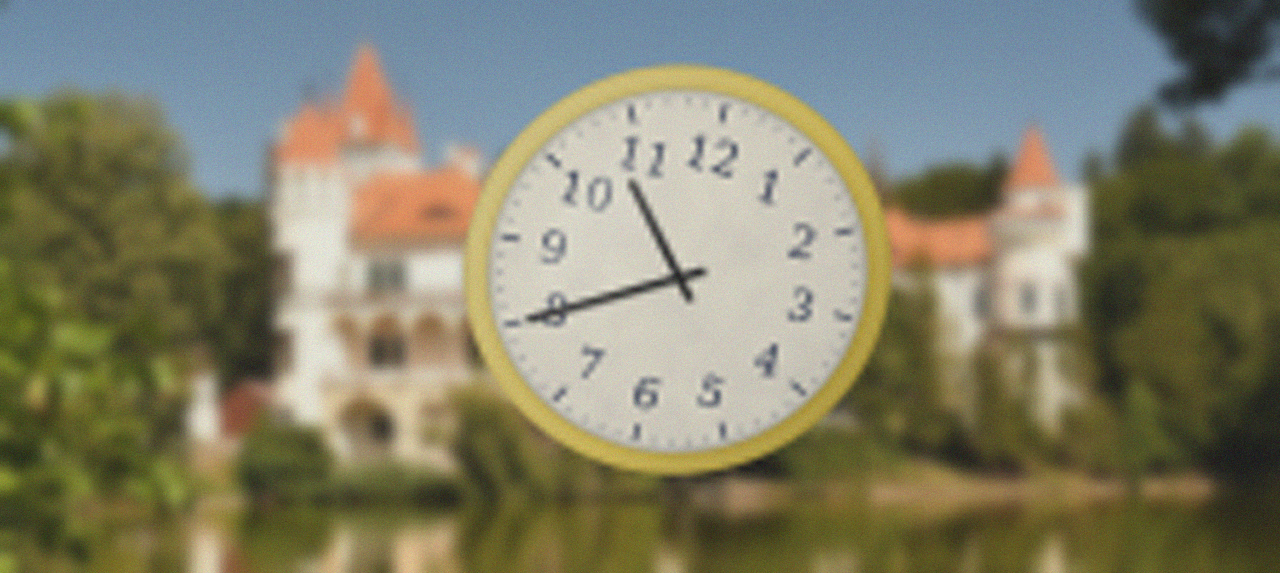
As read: 10.40
